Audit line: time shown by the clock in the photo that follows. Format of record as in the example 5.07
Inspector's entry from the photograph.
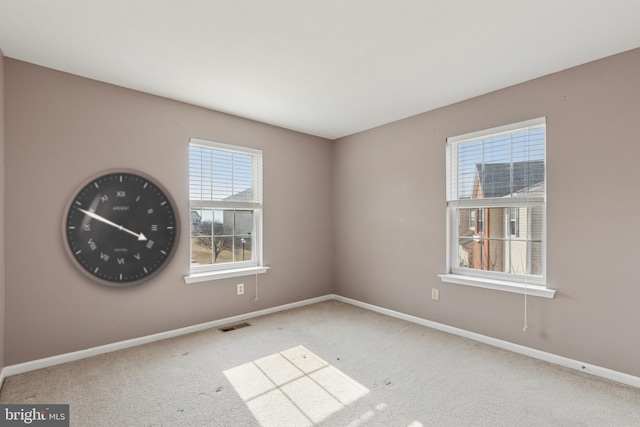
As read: 3.49
